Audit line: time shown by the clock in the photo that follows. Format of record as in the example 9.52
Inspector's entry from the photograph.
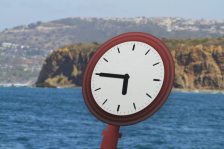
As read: 5.45
